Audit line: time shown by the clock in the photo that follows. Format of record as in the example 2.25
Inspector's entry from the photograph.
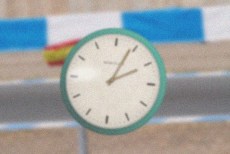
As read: 2.04
